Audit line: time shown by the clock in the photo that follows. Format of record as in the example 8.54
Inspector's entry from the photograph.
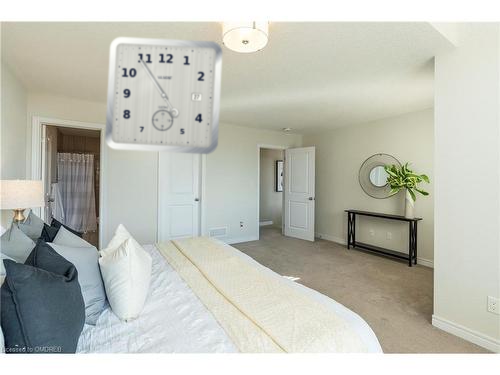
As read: 4.54
